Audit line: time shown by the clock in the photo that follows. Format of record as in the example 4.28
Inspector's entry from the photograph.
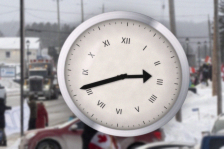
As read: 2.41
